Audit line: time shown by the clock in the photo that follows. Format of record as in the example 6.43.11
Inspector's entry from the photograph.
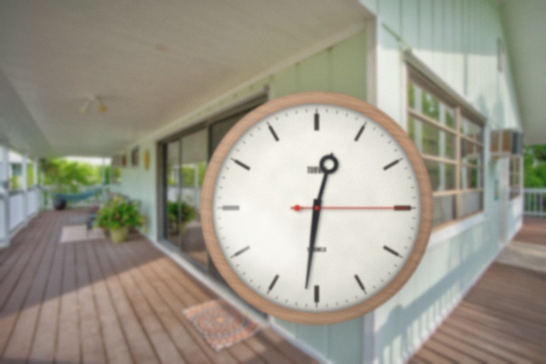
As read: 12.31.15
